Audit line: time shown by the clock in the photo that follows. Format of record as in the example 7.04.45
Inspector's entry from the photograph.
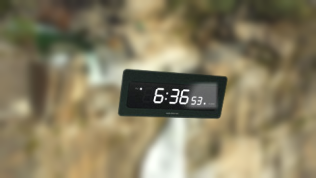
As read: 6.36.53
